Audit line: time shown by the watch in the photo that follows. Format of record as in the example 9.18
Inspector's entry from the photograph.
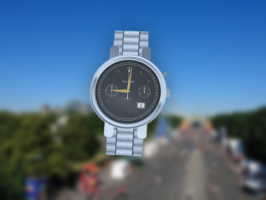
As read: 9.01
